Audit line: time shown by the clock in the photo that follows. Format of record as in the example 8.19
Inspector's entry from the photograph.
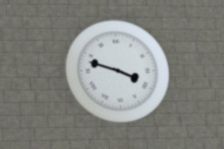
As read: 3.48
